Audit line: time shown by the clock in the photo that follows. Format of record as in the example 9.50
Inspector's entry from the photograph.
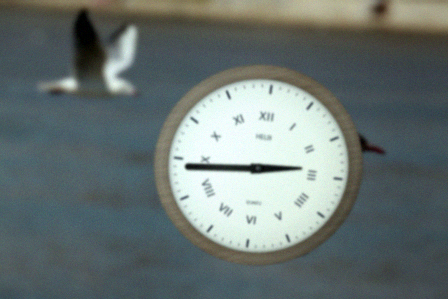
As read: 2.44
